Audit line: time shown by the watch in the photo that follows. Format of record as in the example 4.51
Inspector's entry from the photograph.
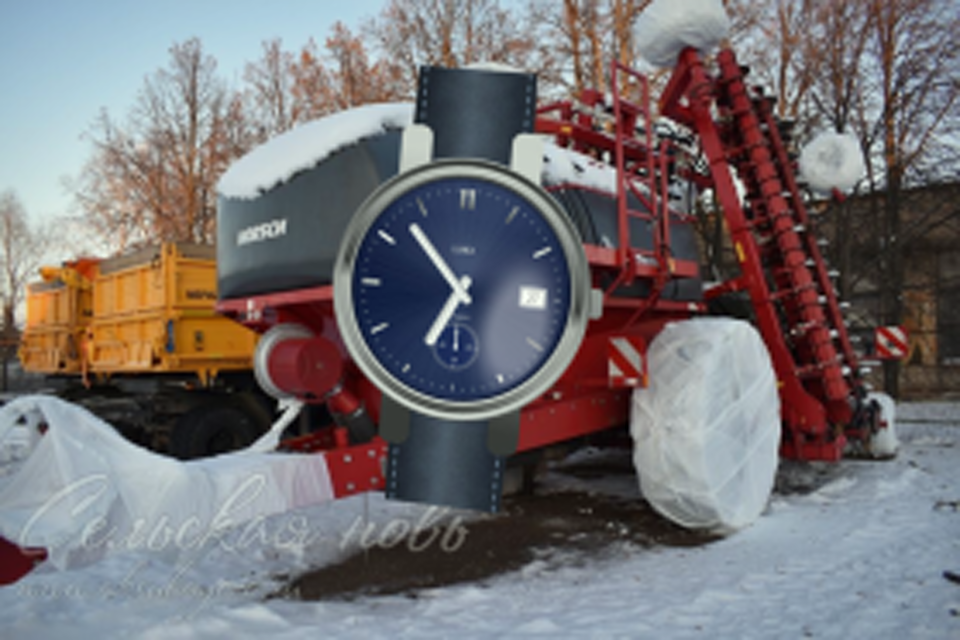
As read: 6.53
